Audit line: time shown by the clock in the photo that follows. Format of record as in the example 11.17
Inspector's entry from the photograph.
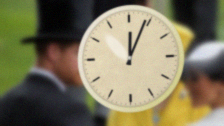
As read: 12.04
